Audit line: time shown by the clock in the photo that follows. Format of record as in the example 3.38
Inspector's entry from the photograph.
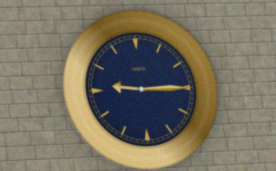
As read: 9.15
